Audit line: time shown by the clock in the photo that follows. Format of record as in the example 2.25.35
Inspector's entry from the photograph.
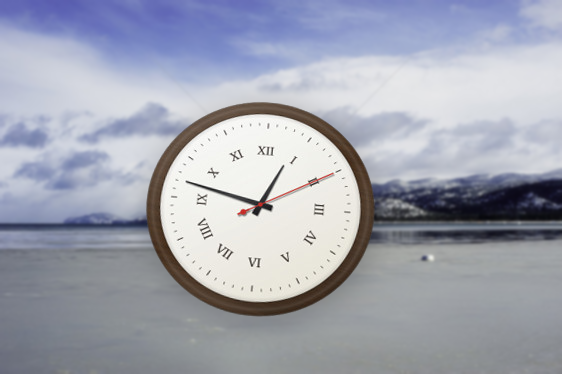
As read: 12.47.10
